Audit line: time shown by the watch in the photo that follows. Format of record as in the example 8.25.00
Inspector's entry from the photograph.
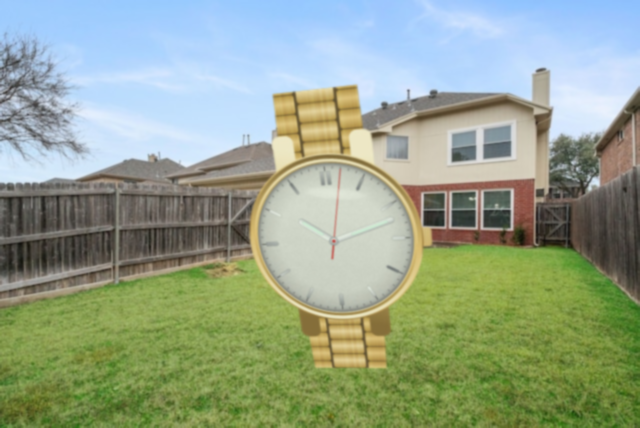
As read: 10.12.02
